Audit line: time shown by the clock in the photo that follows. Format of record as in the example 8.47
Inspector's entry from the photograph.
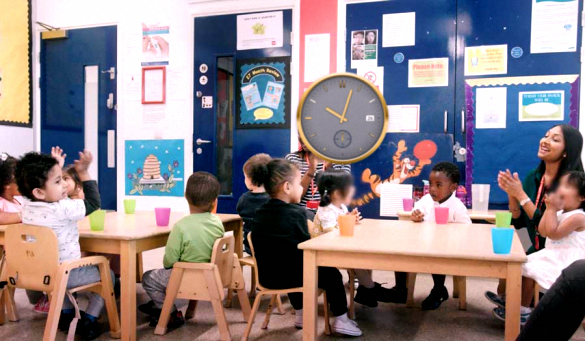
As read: 10.03
